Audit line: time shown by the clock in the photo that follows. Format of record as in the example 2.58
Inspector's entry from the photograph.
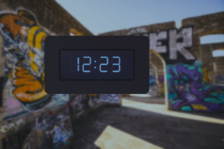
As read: 12.23
